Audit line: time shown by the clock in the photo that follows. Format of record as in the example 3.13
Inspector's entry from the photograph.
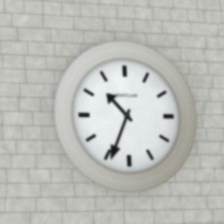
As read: 10.34
